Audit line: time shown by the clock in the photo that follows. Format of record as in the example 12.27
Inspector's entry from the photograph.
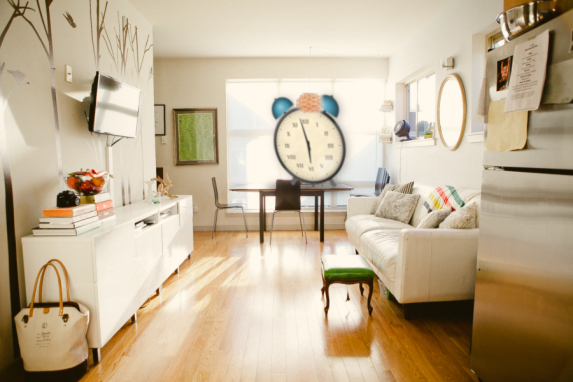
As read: 5.58
